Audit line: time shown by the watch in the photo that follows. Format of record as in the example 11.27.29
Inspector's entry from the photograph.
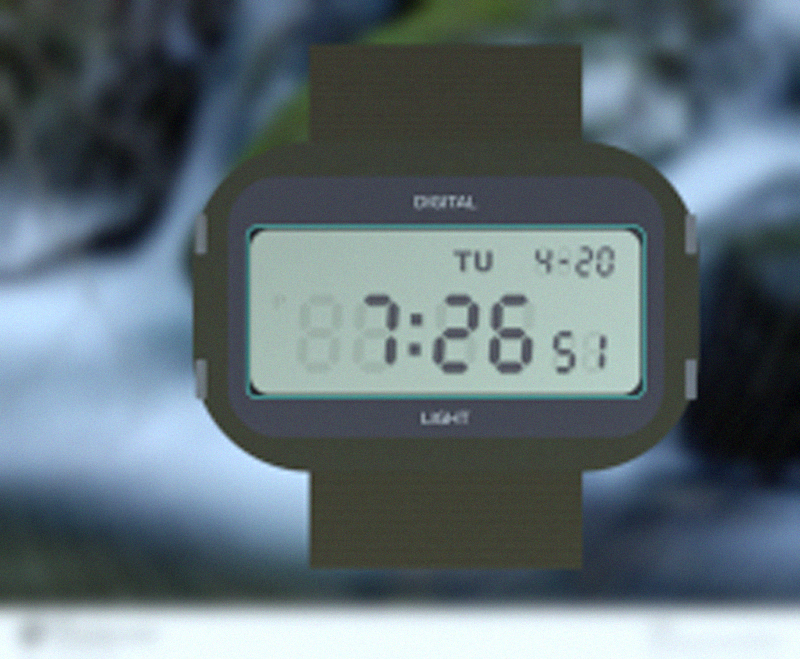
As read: 7.26.51
